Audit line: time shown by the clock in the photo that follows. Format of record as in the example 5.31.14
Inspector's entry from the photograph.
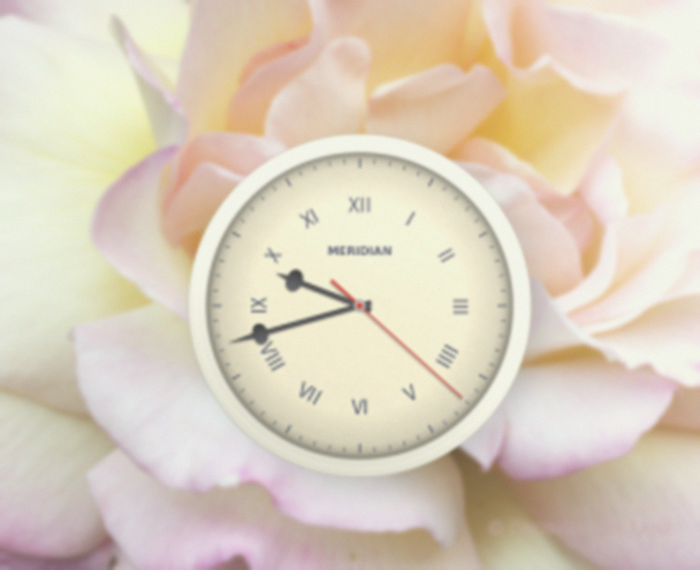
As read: 9.42.22
